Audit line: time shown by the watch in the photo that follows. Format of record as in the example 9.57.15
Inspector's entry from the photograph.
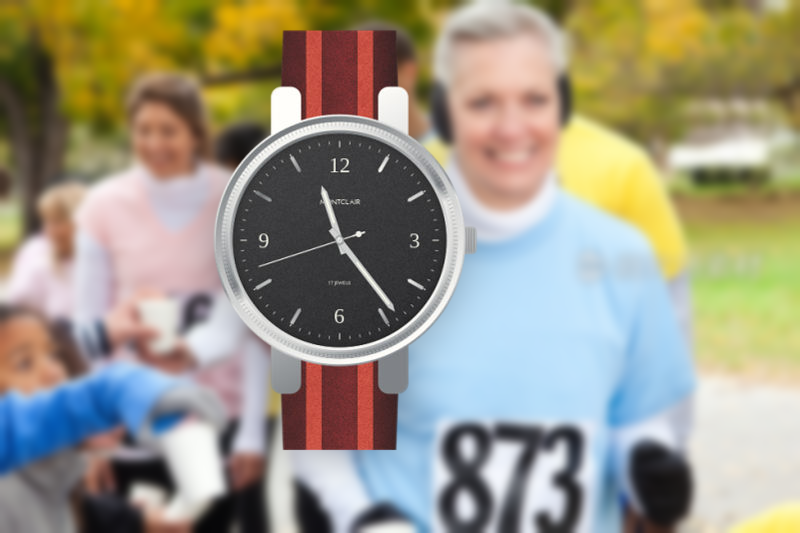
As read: 11.23.42
